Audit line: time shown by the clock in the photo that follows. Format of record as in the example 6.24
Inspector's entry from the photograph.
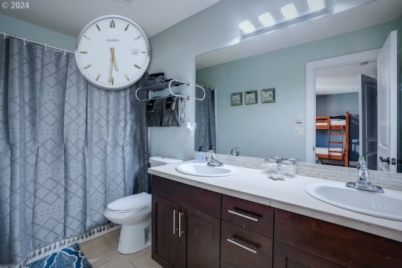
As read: 5.31
